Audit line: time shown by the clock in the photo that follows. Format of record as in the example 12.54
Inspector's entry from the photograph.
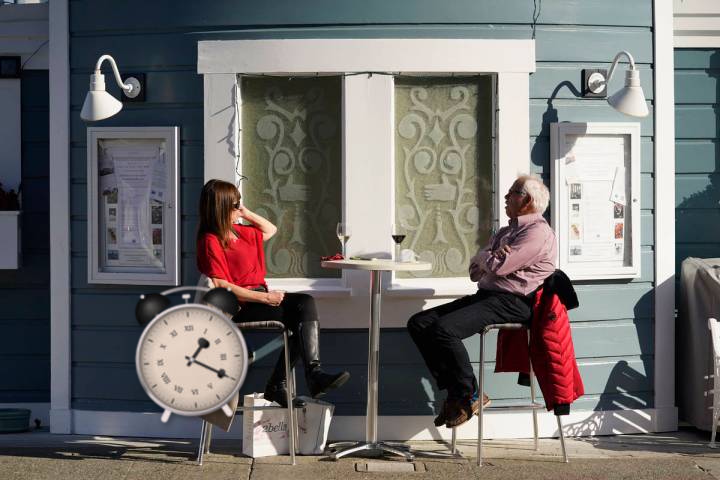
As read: 1.20
